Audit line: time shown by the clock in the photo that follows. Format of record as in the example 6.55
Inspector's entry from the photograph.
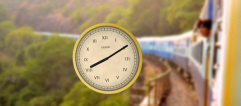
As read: 8.10
